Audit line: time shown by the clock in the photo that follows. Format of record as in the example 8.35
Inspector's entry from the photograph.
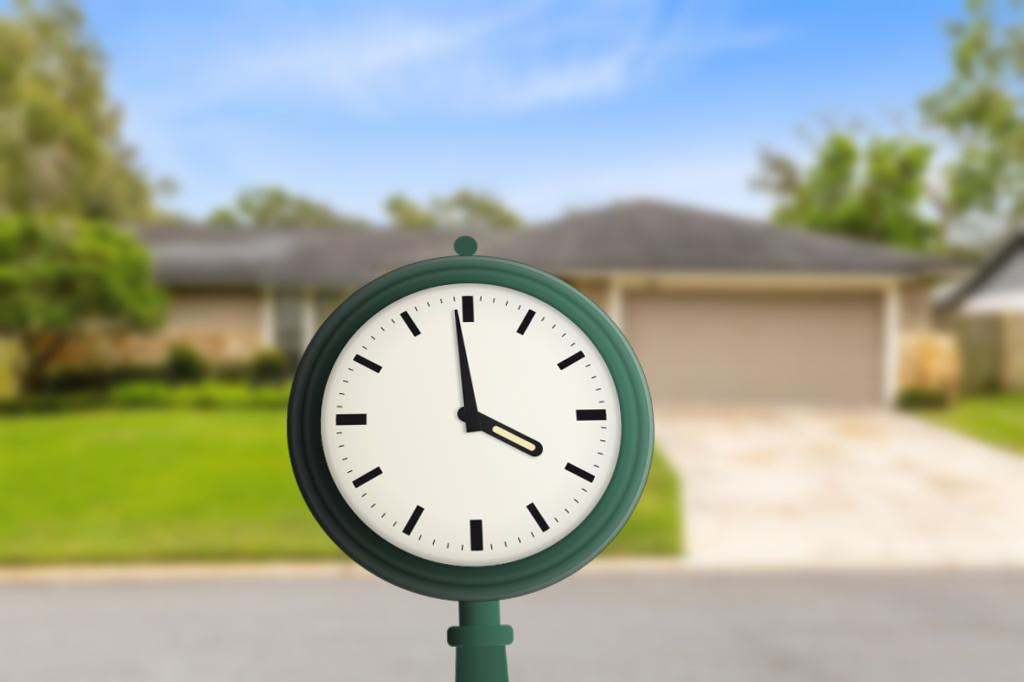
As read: 3.59
